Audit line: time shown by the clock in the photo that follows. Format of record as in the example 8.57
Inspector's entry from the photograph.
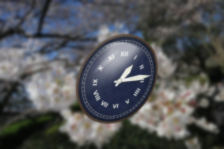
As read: 1.14
